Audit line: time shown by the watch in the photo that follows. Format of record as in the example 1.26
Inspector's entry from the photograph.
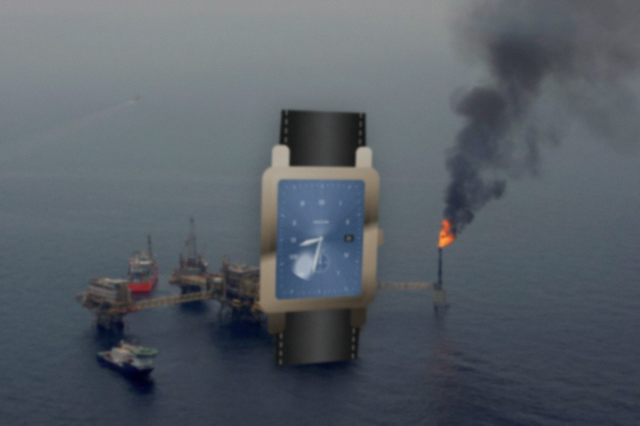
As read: 8.32
